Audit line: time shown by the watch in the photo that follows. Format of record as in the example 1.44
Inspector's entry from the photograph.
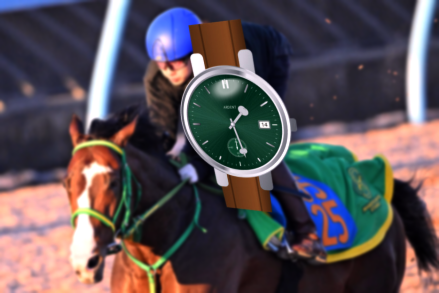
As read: 1.28
